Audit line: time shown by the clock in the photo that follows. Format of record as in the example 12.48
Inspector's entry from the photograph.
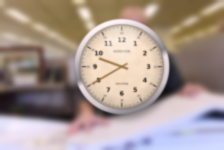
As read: 9.40
